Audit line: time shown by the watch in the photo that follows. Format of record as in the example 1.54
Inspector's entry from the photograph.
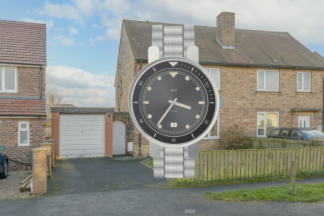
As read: 3.36
